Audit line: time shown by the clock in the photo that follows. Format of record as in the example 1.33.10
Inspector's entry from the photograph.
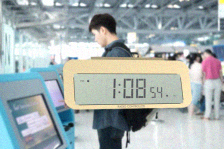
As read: 1.08.54
